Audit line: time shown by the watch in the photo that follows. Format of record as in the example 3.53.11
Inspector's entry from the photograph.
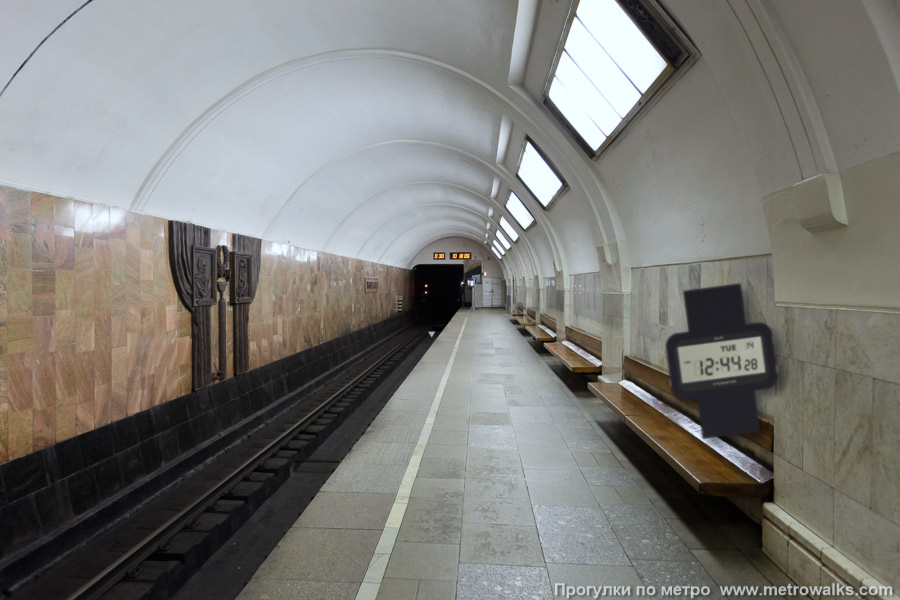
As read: 12.44.28
